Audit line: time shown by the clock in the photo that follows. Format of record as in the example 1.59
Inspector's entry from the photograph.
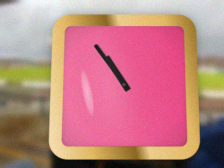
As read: 10.54
